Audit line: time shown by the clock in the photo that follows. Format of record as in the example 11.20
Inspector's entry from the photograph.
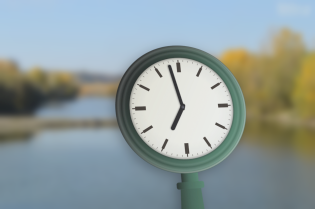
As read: 6.58
